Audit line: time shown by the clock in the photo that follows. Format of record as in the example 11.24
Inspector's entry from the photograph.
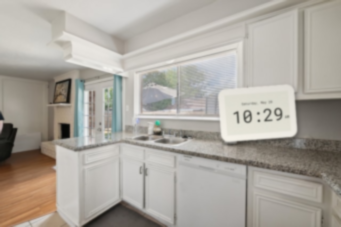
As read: 10.29
